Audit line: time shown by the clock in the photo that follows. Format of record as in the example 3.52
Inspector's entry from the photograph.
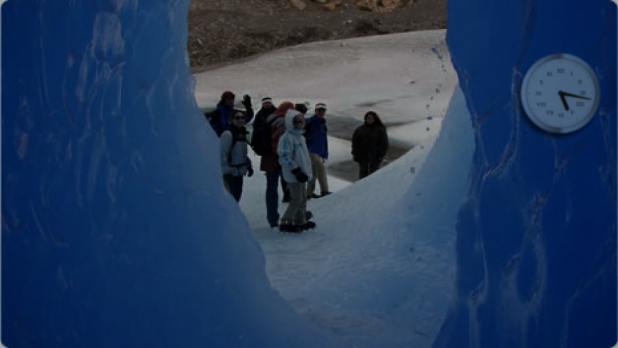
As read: 5.17
